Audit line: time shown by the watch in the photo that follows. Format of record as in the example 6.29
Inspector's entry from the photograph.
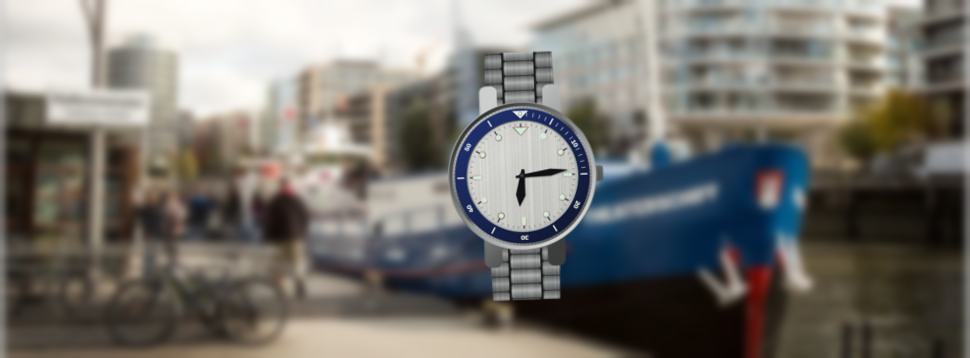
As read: 6.14
